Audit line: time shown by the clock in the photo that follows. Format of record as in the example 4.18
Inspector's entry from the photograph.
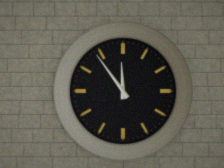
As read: 11.54
